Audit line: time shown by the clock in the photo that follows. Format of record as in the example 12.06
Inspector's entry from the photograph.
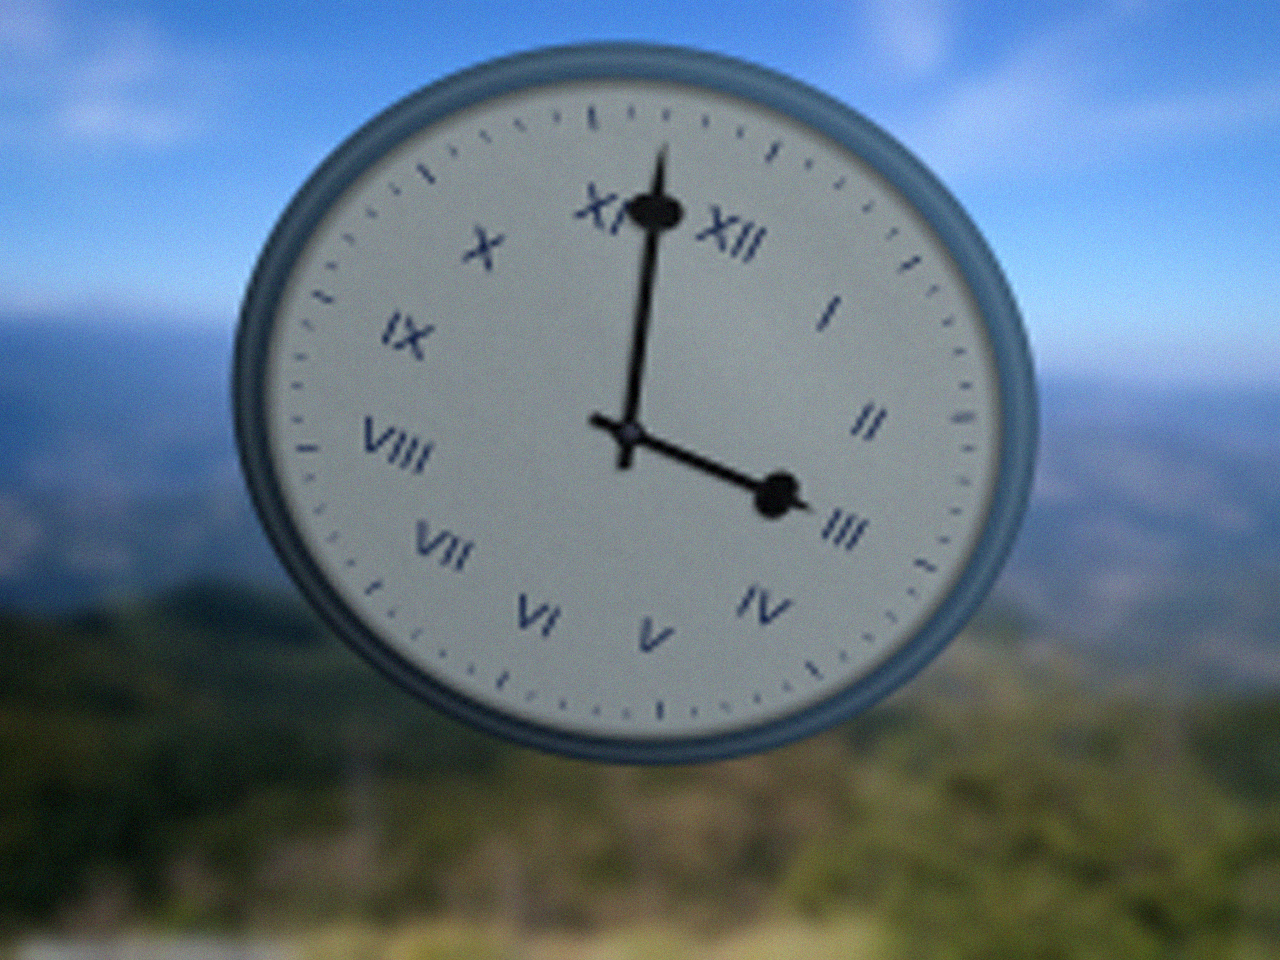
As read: 2.57
